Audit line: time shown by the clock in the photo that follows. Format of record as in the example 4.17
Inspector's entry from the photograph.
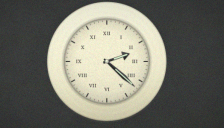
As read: 2.22
